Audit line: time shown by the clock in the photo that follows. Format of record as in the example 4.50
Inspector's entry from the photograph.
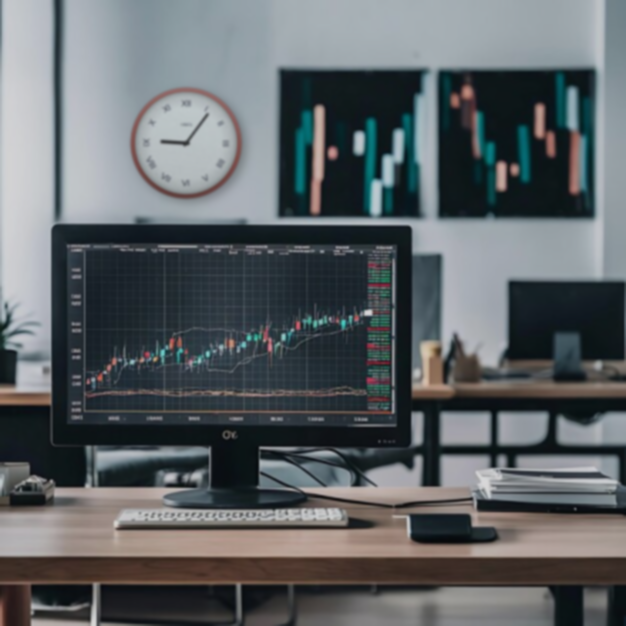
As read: 9.06
